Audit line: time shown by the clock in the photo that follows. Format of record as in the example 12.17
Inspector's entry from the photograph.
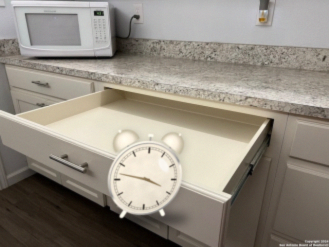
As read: 3.47
